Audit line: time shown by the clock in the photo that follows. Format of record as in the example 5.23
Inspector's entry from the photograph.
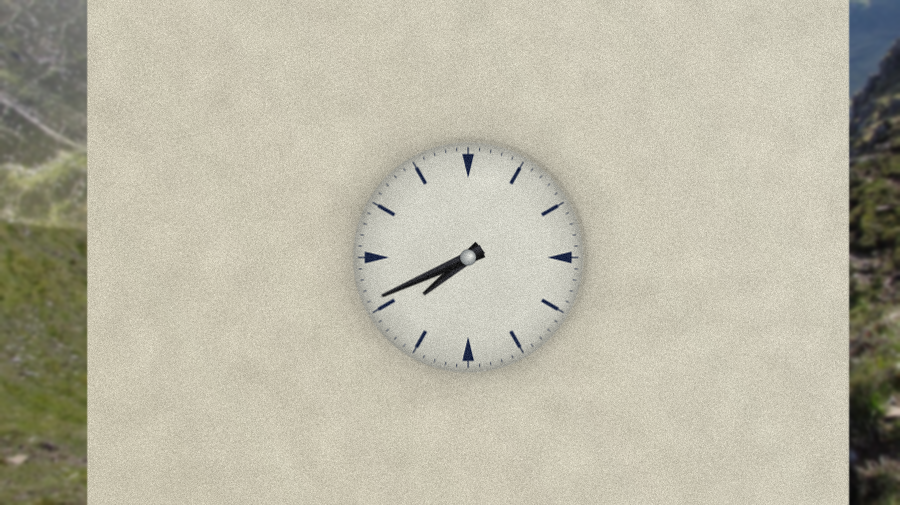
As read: 7.41
